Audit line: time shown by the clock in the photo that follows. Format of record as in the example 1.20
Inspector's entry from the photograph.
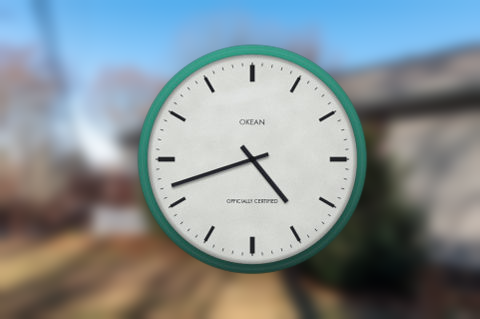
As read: 4.42
